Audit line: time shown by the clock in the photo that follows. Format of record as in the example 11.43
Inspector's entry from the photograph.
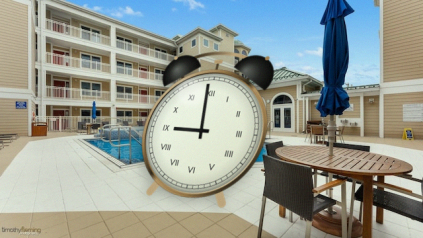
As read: 8.59
